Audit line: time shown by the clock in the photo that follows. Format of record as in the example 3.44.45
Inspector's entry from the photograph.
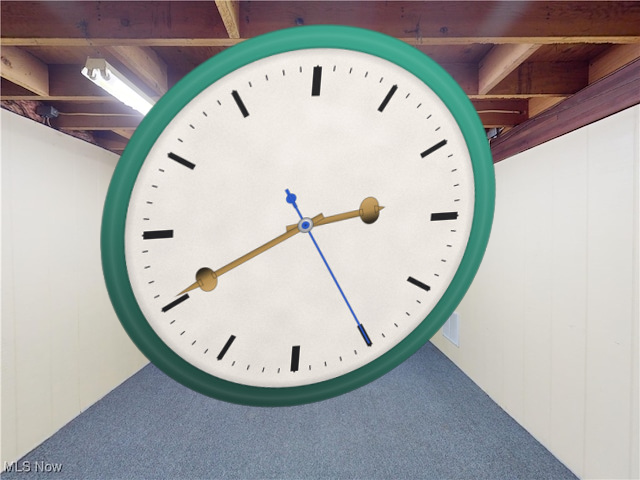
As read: 2.40.25
